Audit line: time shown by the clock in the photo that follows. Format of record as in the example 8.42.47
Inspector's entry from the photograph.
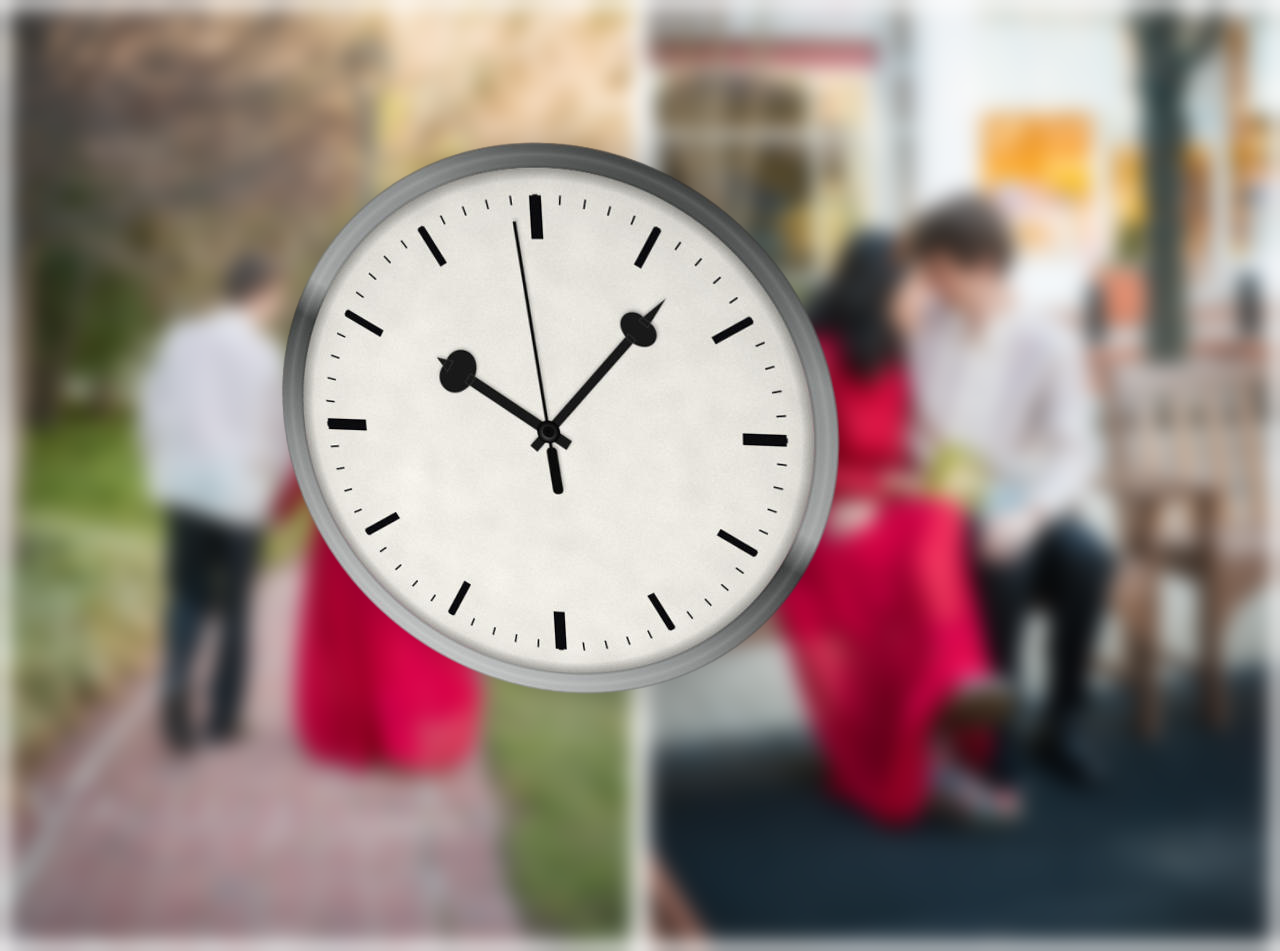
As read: 10.06.59
